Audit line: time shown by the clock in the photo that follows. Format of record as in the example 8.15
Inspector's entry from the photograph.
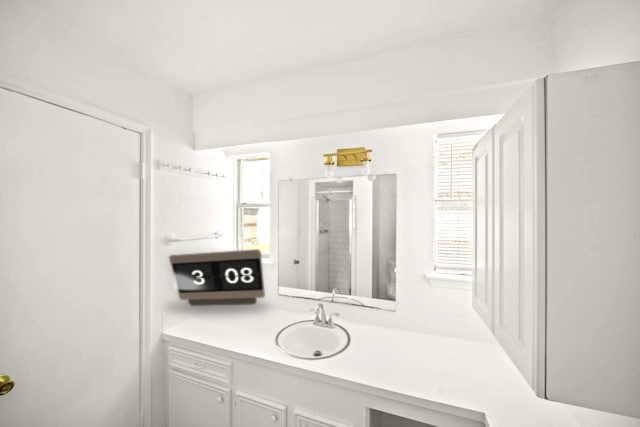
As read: 3.08
